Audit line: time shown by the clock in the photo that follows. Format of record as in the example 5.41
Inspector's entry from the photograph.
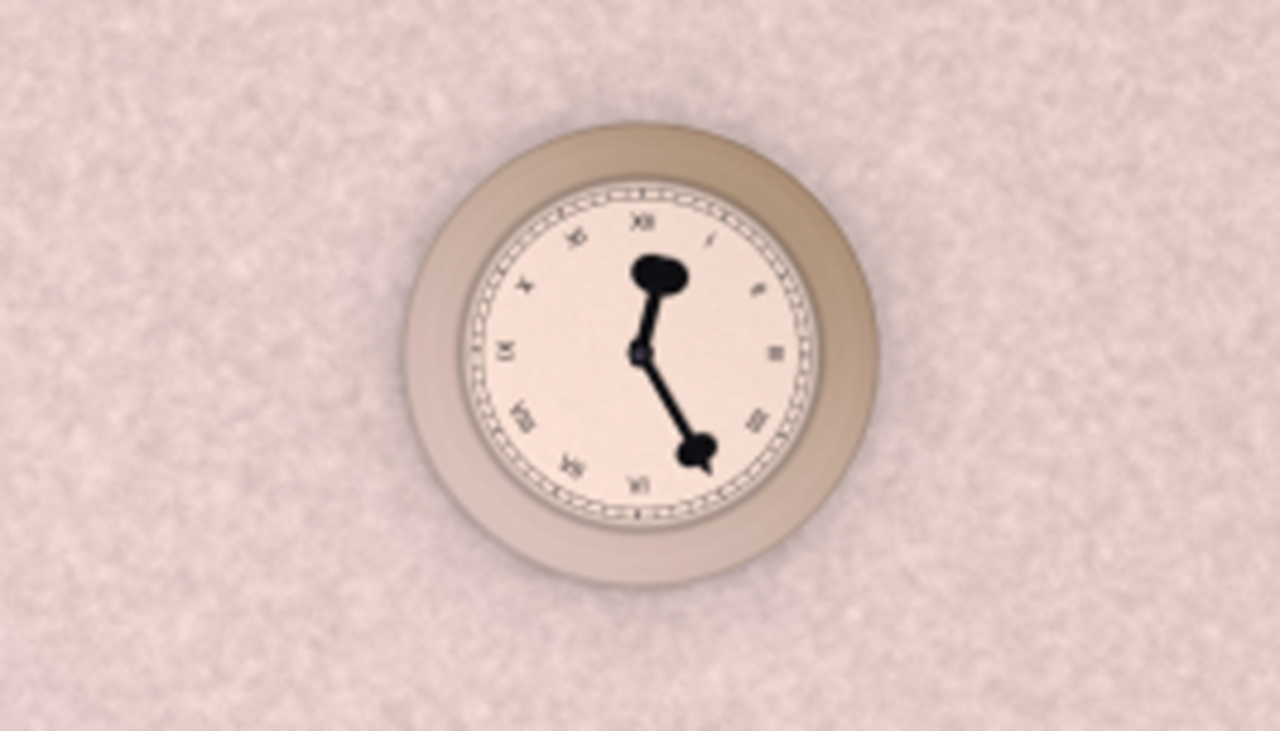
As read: 12.25
